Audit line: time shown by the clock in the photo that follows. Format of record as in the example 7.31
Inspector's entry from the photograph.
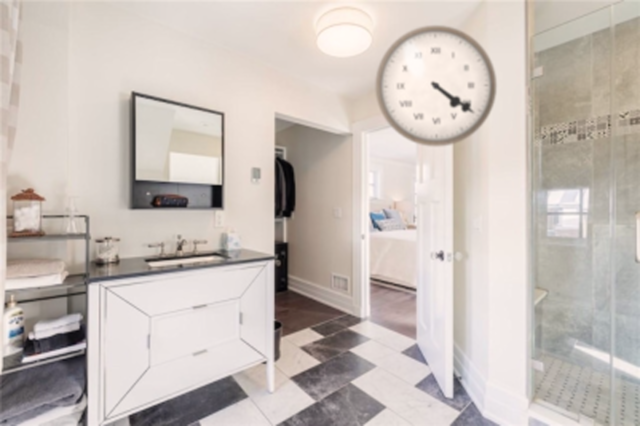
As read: 4.21
